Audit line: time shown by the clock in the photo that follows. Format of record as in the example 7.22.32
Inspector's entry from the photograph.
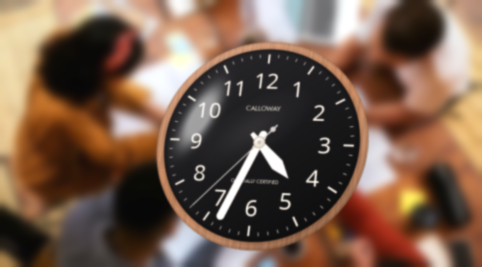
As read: 4.33.37
